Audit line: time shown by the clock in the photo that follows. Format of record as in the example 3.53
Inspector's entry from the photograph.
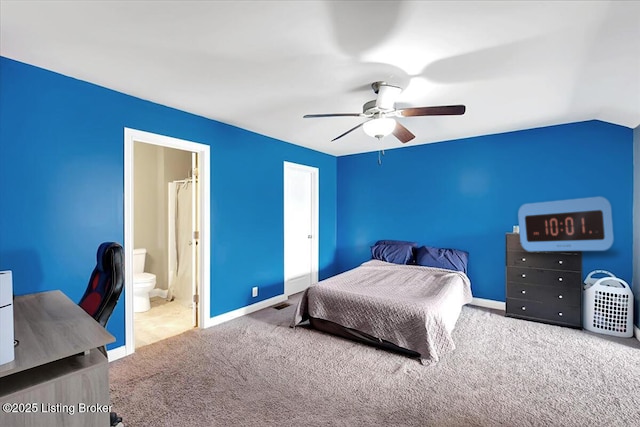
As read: 10.01
